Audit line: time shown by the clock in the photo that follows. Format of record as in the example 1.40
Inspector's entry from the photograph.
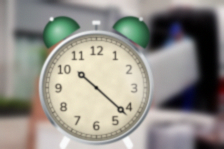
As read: 10.22
